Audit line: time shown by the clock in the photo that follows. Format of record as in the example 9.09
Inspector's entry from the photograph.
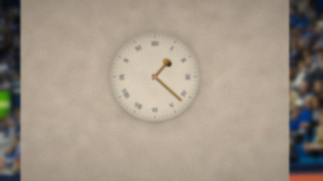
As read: 1.22
